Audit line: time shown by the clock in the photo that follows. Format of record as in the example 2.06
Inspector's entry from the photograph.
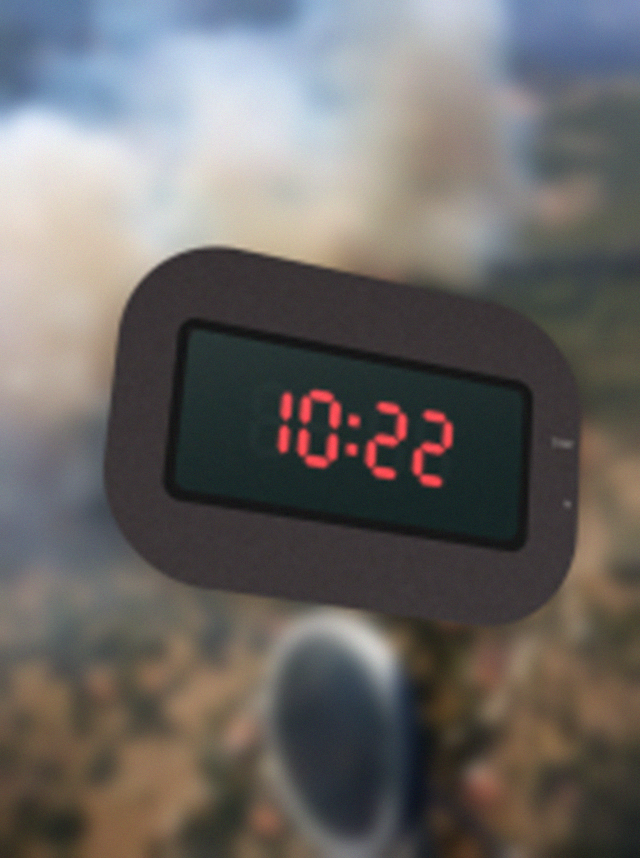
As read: 10.22
